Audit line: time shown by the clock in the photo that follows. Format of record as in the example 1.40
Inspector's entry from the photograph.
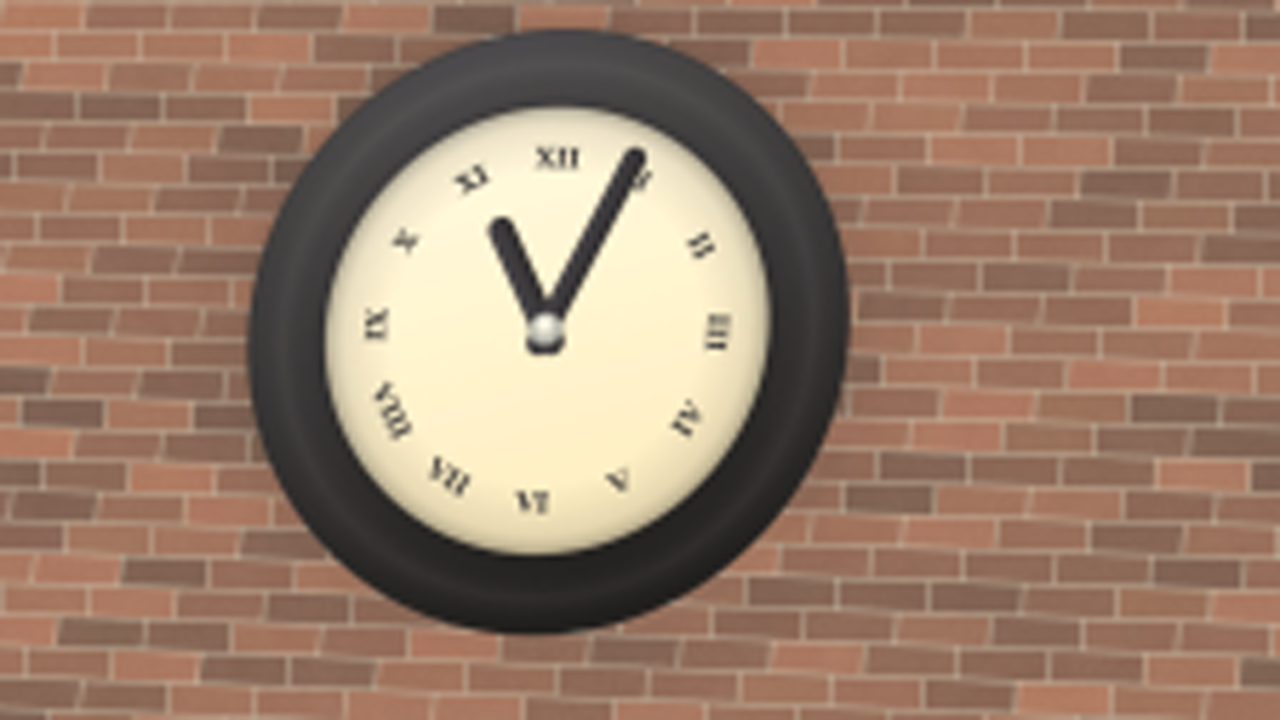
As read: 11.04
